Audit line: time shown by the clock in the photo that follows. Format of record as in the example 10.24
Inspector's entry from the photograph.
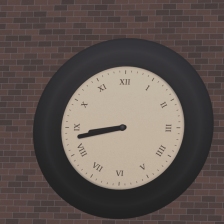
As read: 8.43
